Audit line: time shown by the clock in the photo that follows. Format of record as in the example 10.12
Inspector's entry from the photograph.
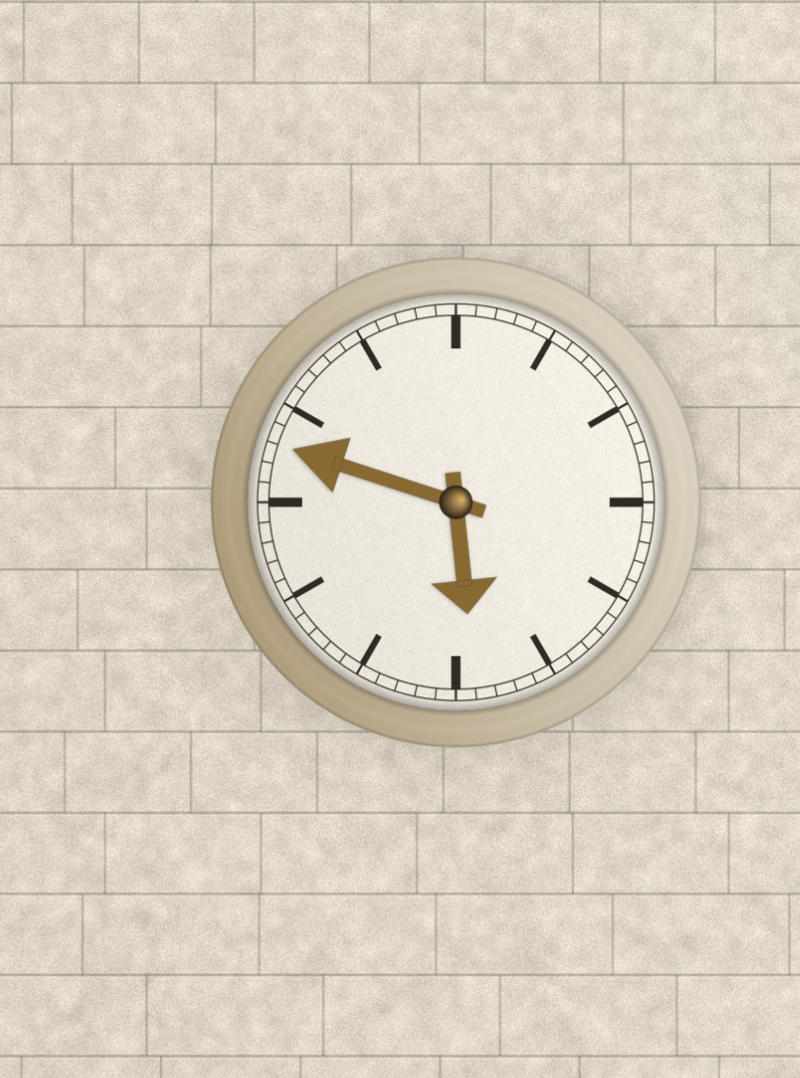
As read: 5.48
